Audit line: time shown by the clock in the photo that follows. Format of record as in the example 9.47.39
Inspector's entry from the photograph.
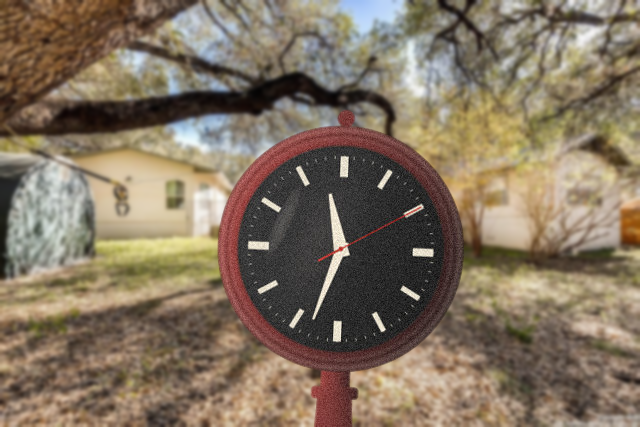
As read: 11.33.10
